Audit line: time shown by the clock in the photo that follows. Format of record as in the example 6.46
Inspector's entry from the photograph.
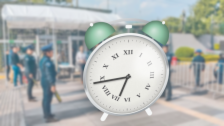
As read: 6.44
